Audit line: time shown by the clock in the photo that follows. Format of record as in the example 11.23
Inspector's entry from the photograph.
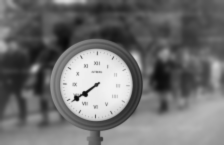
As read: 7.39
